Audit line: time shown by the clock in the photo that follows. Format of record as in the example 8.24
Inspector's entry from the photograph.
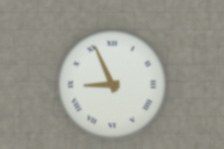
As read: 8.56
